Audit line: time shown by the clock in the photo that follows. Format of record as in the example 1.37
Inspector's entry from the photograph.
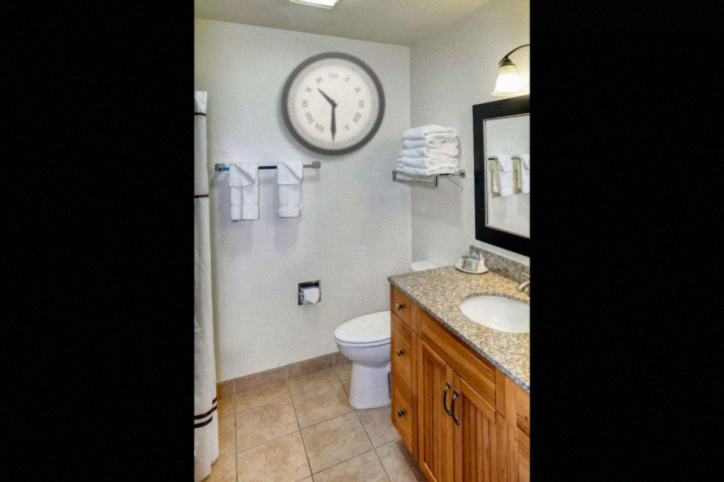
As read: 10.30
